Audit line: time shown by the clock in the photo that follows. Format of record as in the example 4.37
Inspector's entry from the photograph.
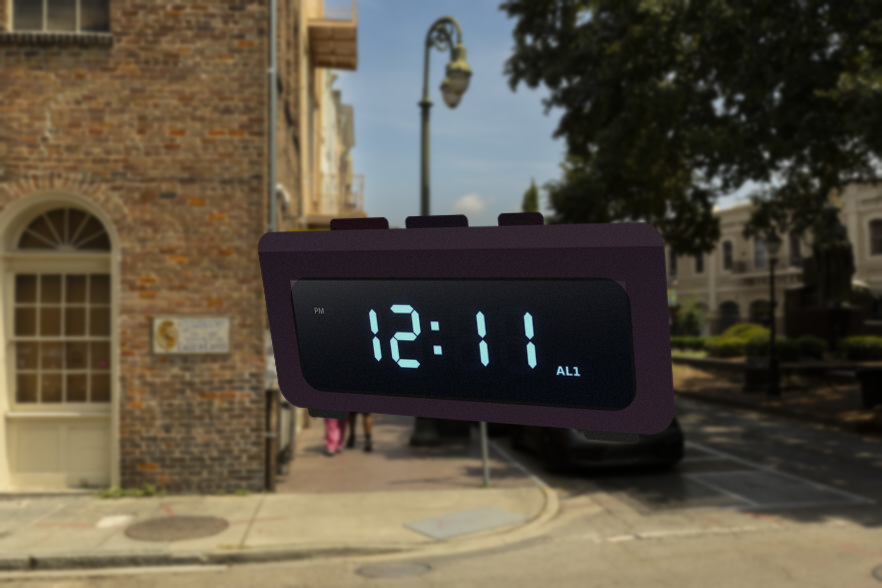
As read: 12.11
